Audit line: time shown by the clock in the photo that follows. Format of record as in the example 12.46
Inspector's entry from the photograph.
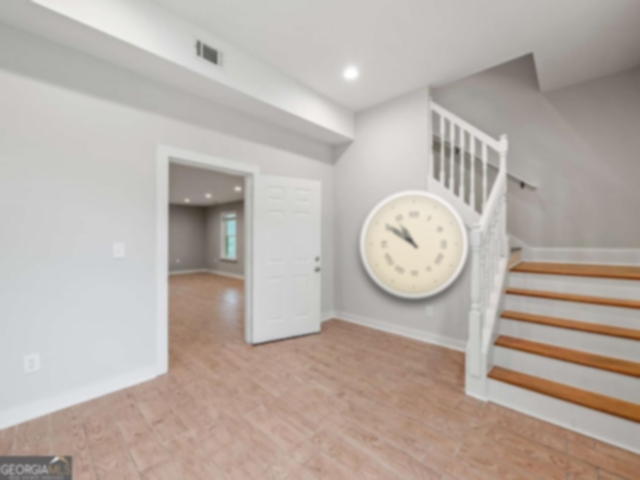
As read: 10.51
